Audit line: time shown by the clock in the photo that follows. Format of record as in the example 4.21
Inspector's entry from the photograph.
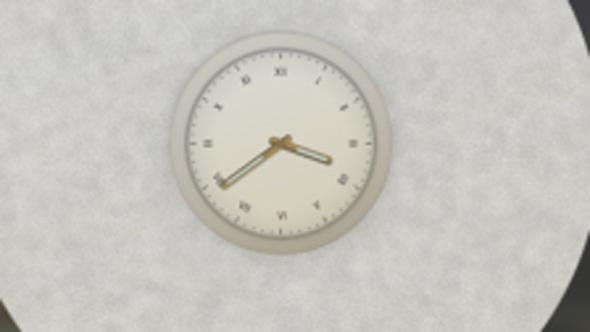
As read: 3.39
